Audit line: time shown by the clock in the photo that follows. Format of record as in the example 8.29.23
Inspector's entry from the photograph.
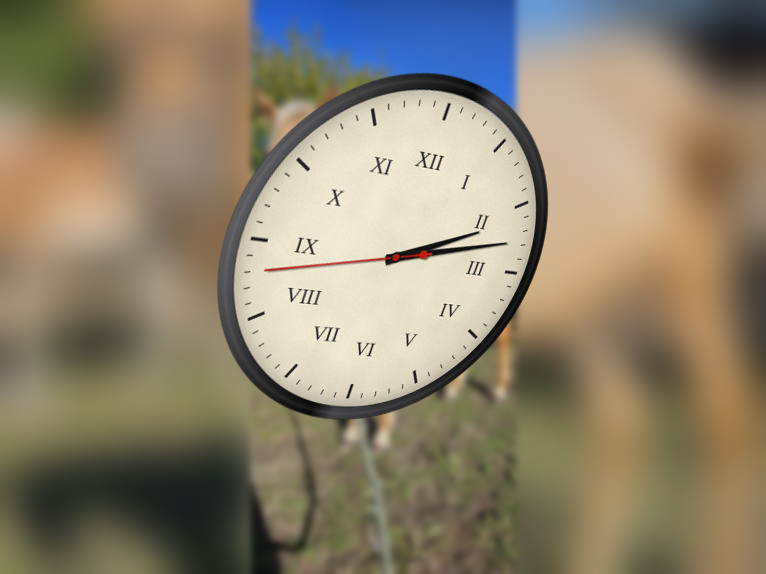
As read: 2.12.43
